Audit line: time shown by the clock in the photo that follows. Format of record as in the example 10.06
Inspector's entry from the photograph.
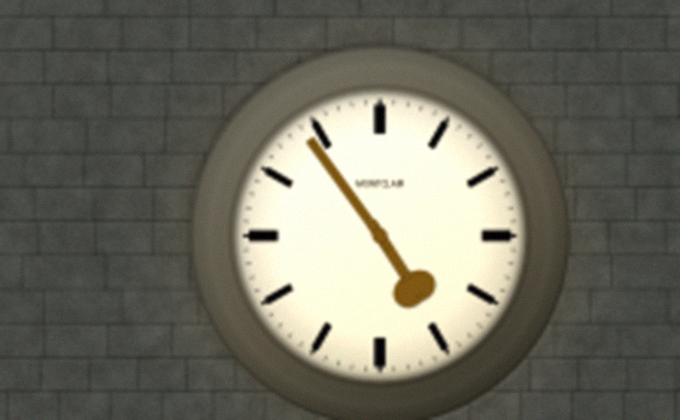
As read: 4.54
